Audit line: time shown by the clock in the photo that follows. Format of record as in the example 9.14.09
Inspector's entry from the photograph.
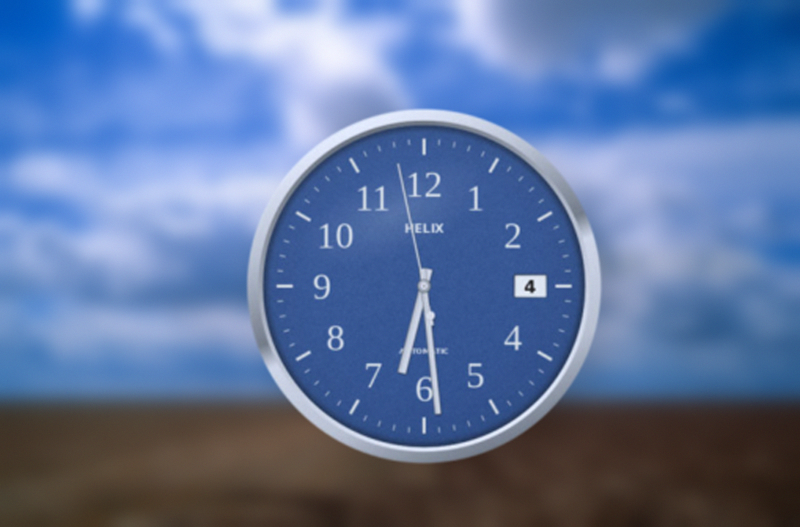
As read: 6.28.58
